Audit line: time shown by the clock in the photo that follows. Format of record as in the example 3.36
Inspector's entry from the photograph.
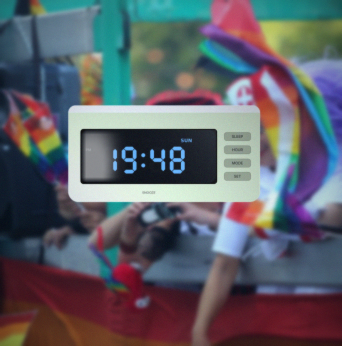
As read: 19.48
